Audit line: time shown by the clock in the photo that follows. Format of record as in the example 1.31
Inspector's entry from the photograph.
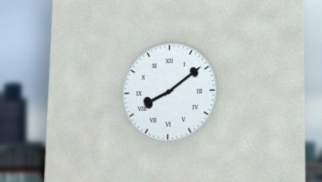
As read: 8.09
